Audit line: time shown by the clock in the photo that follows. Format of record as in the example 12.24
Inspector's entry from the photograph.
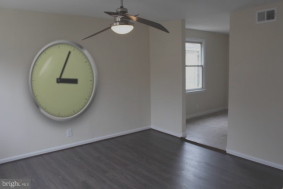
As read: 3.04
